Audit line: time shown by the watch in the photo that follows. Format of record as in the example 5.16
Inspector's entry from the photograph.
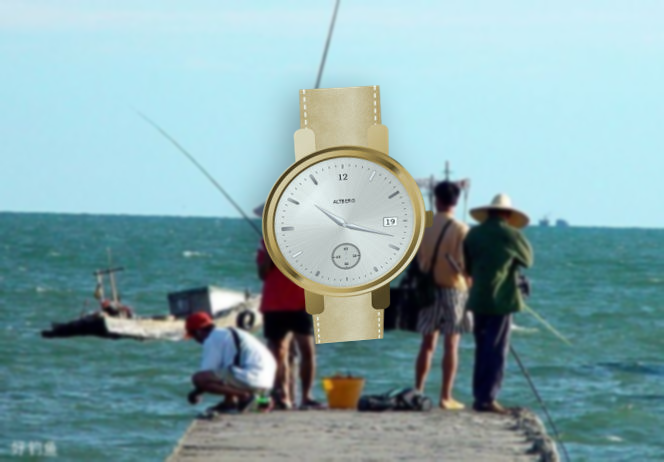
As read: 10.18
